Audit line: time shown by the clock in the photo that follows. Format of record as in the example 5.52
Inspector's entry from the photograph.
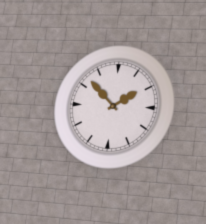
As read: 1.52
